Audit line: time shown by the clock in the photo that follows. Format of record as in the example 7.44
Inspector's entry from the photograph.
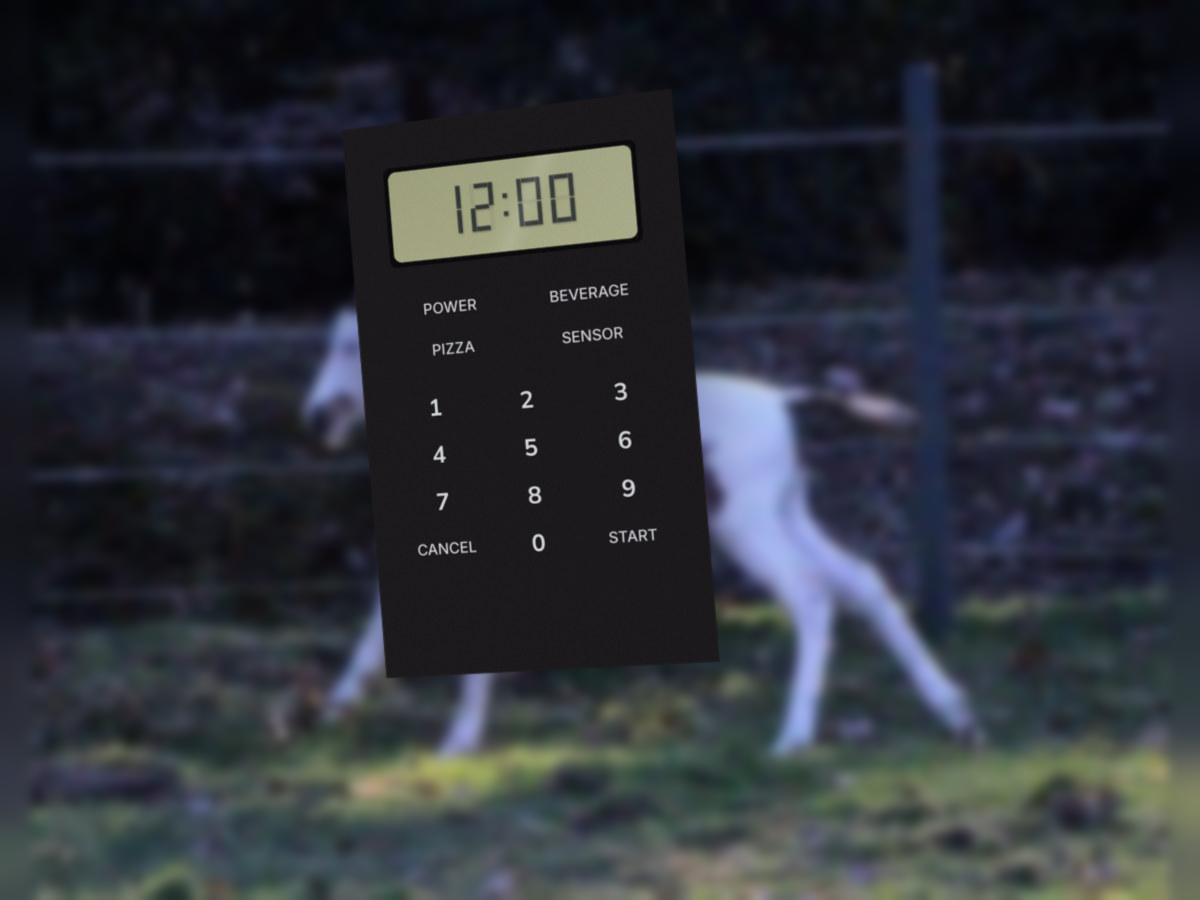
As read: 12.00
